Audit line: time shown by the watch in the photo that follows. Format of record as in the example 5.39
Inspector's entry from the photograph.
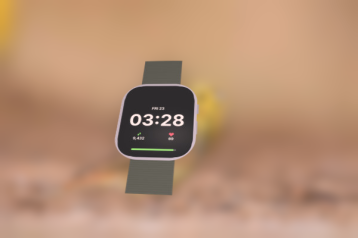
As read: 3.28
